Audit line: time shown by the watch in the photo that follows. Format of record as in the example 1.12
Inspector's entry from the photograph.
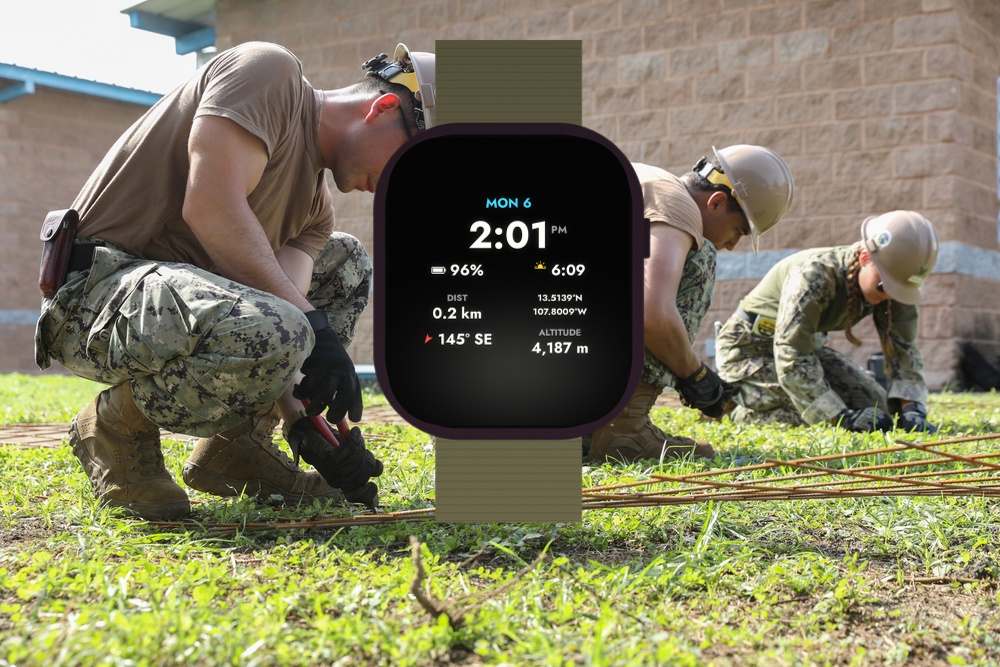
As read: 2.01
